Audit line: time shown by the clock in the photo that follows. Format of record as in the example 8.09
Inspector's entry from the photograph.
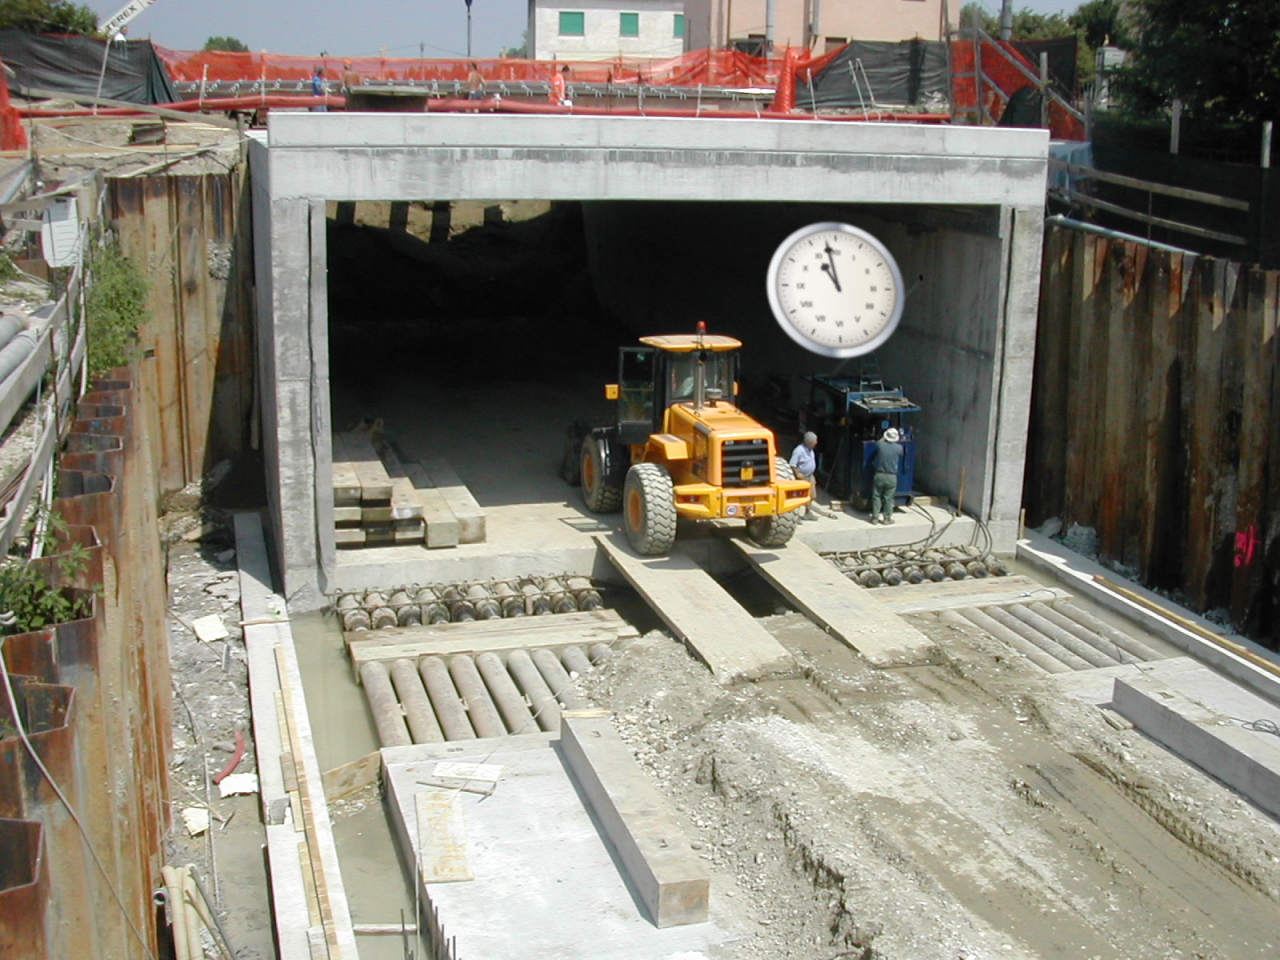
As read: 10.58
